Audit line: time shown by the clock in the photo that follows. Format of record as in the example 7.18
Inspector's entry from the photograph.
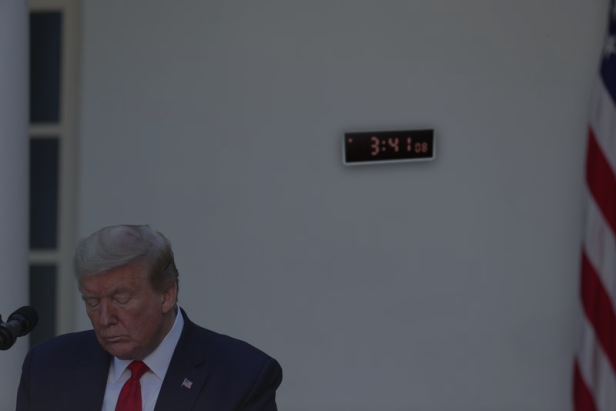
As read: 3.41
